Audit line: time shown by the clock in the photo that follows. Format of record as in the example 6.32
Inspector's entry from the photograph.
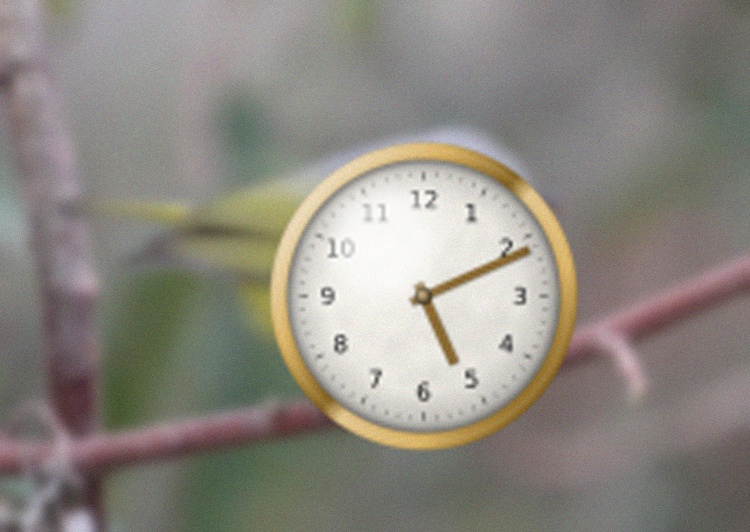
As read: 5.11
